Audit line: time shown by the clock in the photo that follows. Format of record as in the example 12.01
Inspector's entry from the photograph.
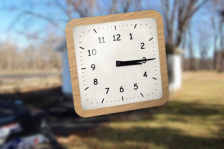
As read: 3.15
